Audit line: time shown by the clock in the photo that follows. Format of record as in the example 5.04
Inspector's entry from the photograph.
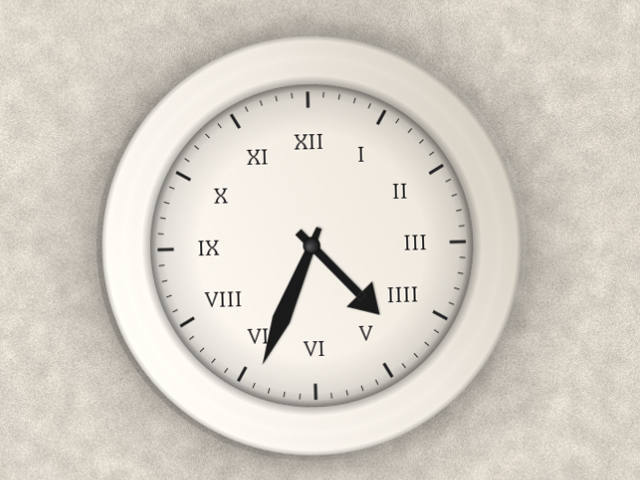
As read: 4.34
